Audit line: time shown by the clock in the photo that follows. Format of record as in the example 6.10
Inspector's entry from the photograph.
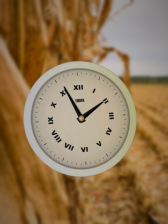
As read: 1.56
